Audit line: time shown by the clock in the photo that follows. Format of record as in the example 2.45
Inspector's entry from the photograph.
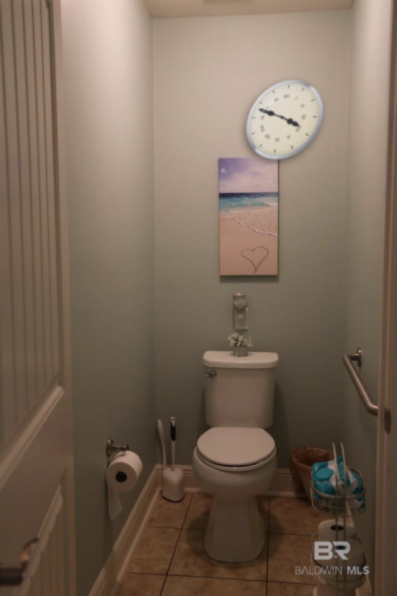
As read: 3.48
